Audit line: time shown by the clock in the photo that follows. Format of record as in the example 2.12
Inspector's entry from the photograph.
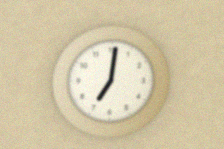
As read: 7.01
